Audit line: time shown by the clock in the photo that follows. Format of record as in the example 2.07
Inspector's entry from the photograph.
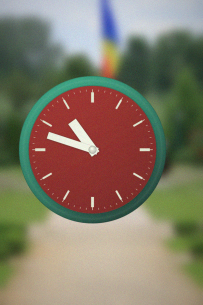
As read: 10.48
